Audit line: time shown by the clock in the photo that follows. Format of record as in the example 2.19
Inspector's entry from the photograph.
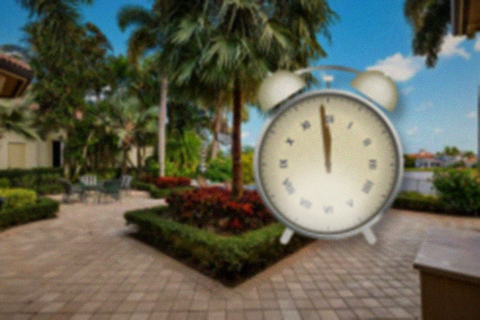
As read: 11.59
